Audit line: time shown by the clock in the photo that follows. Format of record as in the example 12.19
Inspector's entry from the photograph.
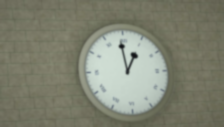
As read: 12.59
